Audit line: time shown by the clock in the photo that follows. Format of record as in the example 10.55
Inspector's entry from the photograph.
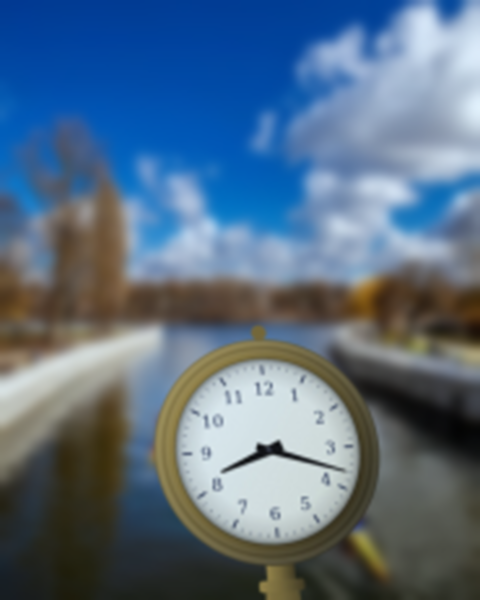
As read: 8.18
